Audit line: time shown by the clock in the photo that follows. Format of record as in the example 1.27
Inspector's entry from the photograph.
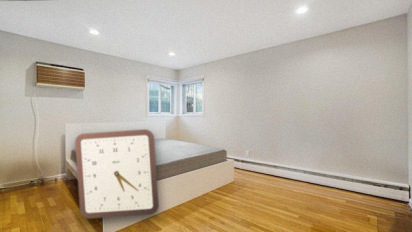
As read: 5.22
